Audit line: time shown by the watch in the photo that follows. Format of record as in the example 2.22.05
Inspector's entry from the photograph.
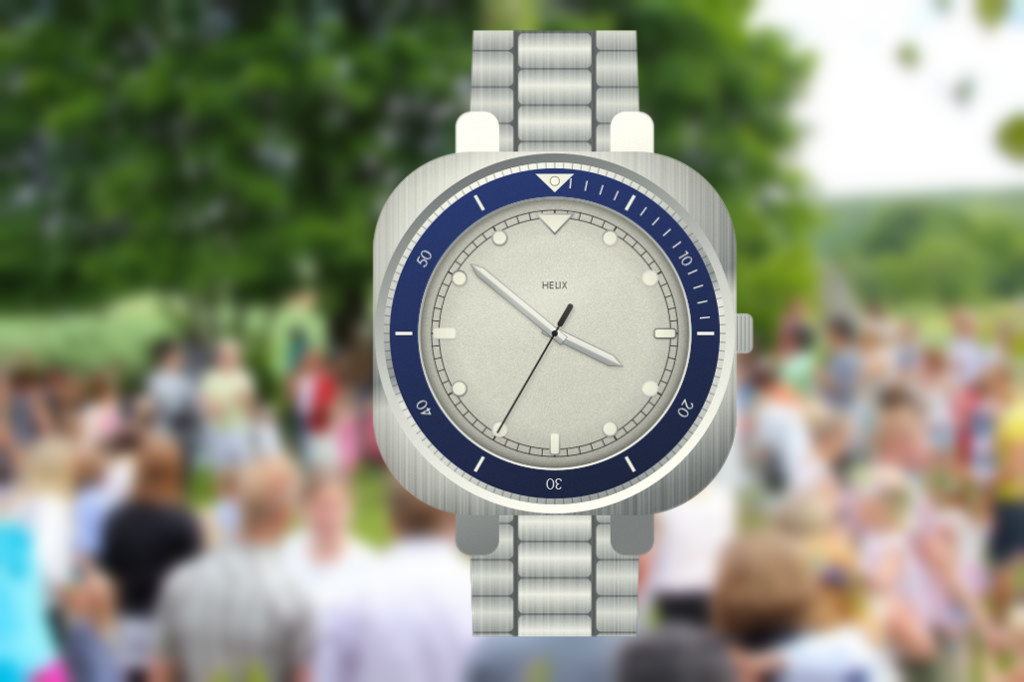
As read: 3.51.35
